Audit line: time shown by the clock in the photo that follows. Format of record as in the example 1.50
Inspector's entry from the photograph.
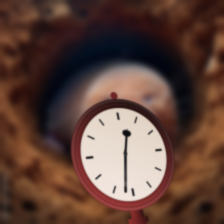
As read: 12.32
